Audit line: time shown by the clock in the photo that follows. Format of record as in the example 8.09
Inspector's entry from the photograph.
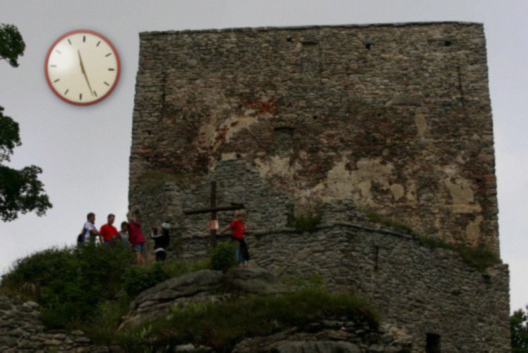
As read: 11.26
